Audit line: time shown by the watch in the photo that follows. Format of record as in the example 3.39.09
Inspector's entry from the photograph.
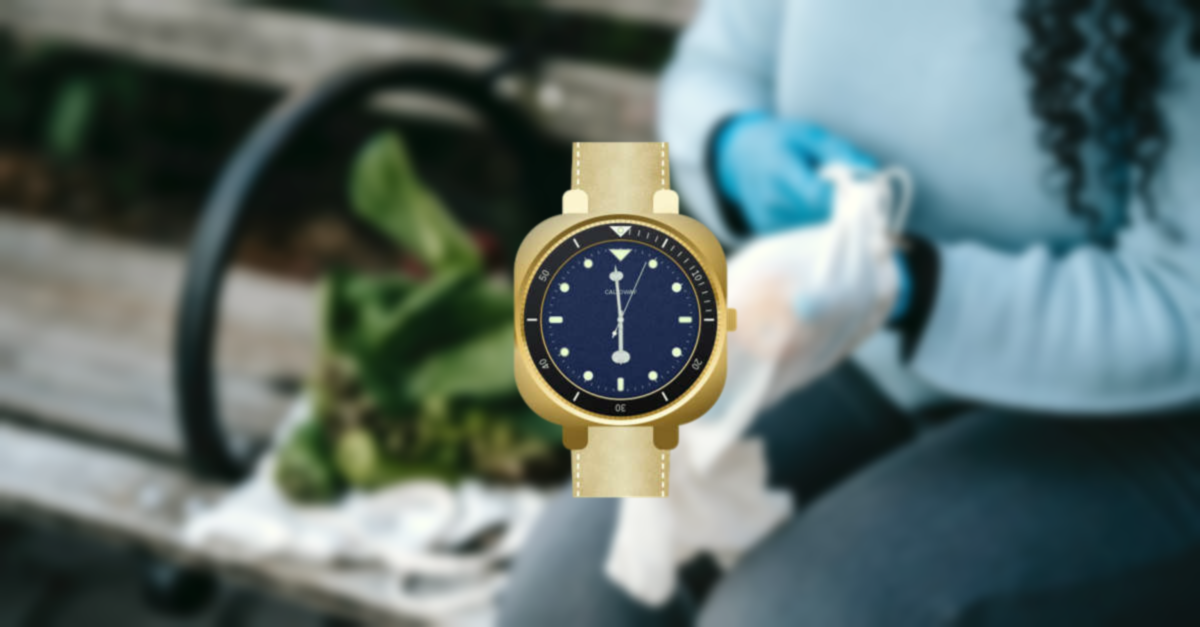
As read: 5.59.04
